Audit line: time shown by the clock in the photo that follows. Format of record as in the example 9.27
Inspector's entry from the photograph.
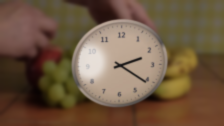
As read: 2.21
